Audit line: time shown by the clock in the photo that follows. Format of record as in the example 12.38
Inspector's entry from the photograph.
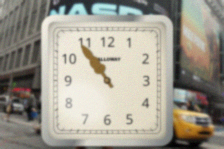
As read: 10.54
